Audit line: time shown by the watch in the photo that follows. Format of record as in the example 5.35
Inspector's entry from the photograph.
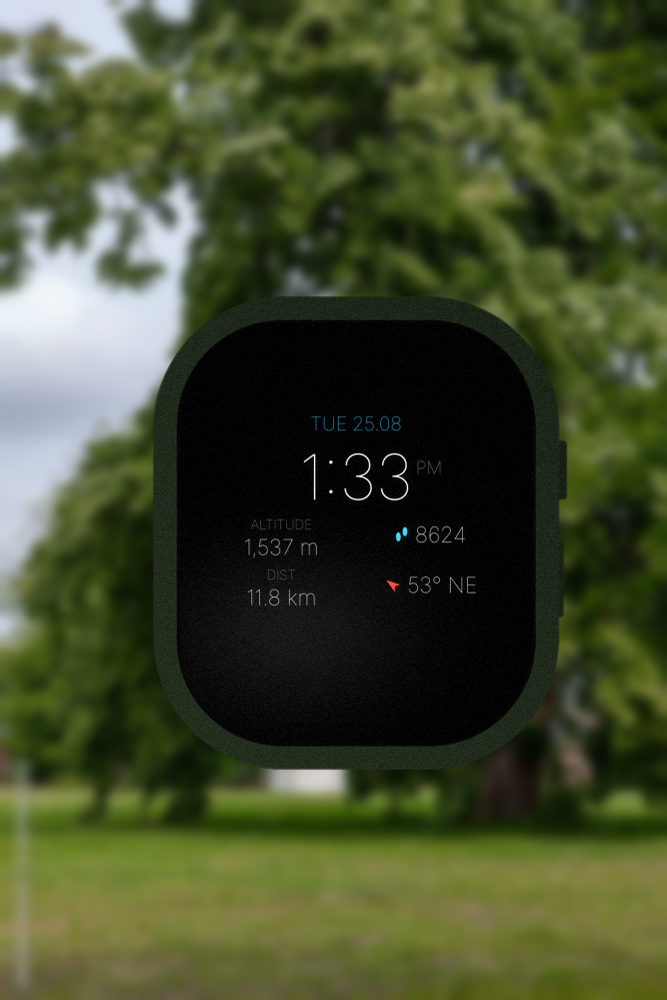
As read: 1.33
